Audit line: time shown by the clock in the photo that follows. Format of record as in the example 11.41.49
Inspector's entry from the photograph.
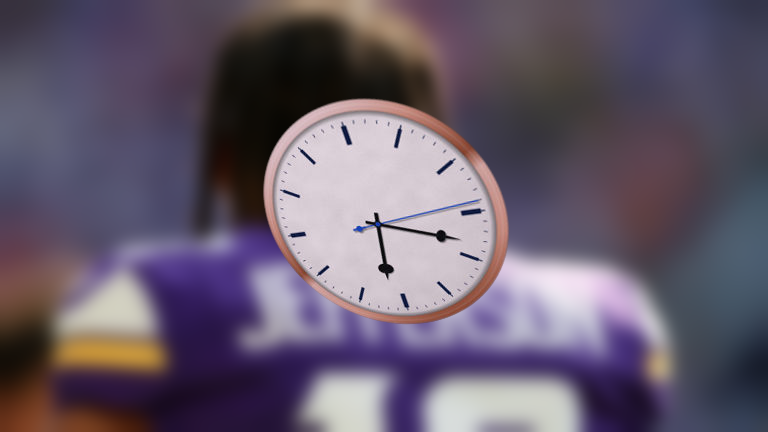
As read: 6.18.14
